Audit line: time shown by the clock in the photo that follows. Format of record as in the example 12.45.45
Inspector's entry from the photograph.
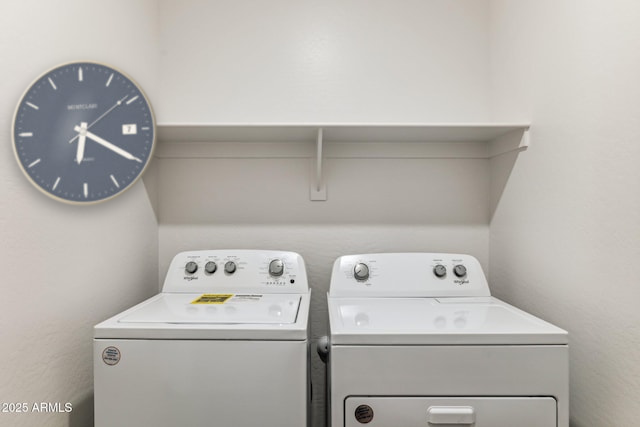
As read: 6.20.09
